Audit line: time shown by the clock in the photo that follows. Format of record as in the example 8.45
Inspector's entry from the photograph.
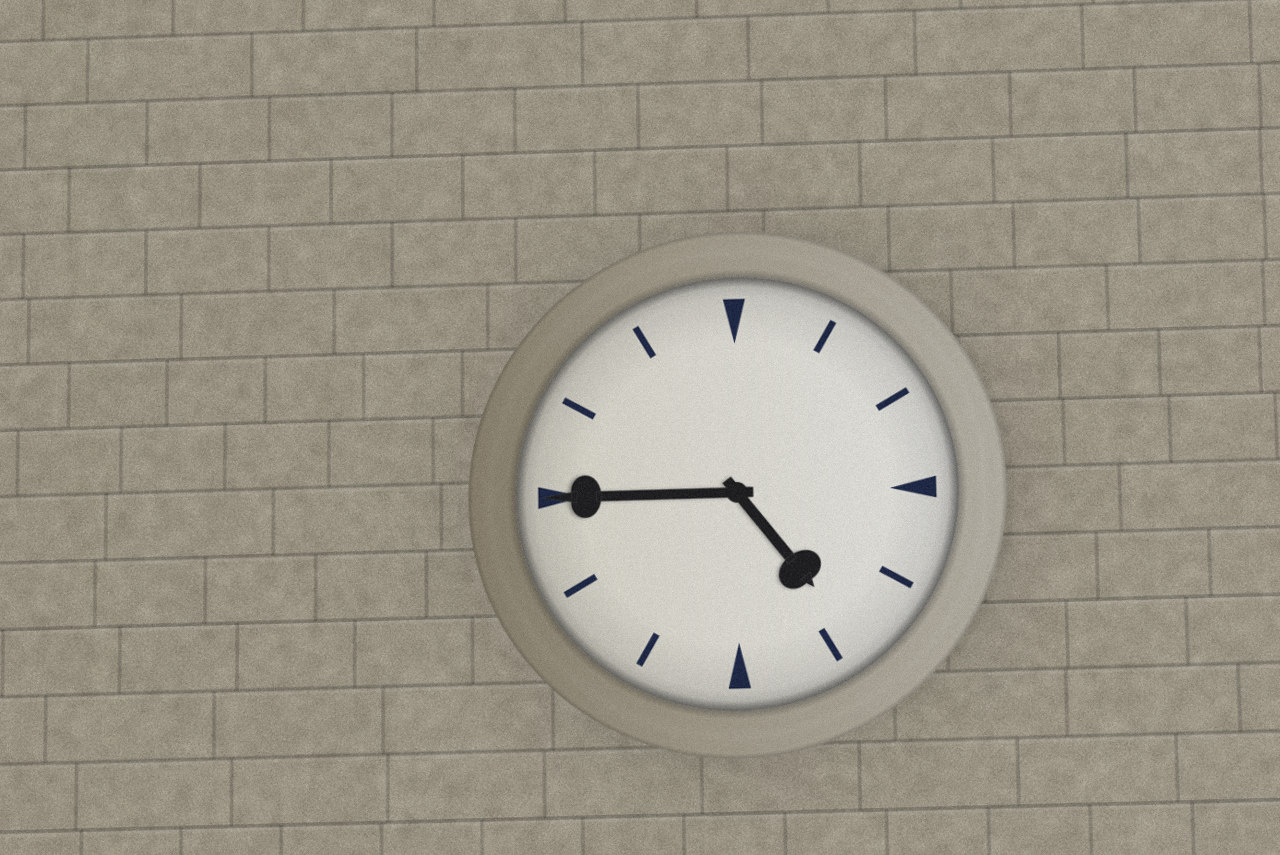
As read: 4.45
